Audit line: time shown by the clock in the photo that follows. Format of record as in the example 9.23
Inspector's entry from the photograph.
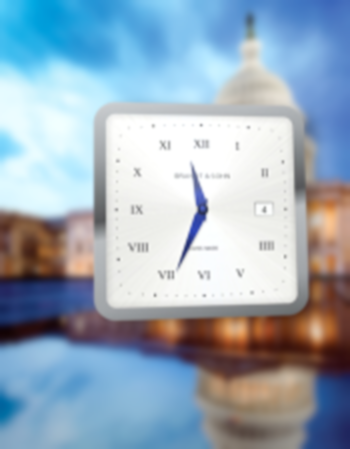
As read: 11.34
